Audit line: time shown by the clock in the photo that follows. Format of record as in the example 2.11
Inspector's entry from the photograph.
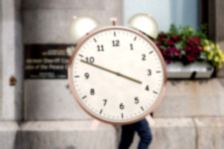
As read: 3.49
